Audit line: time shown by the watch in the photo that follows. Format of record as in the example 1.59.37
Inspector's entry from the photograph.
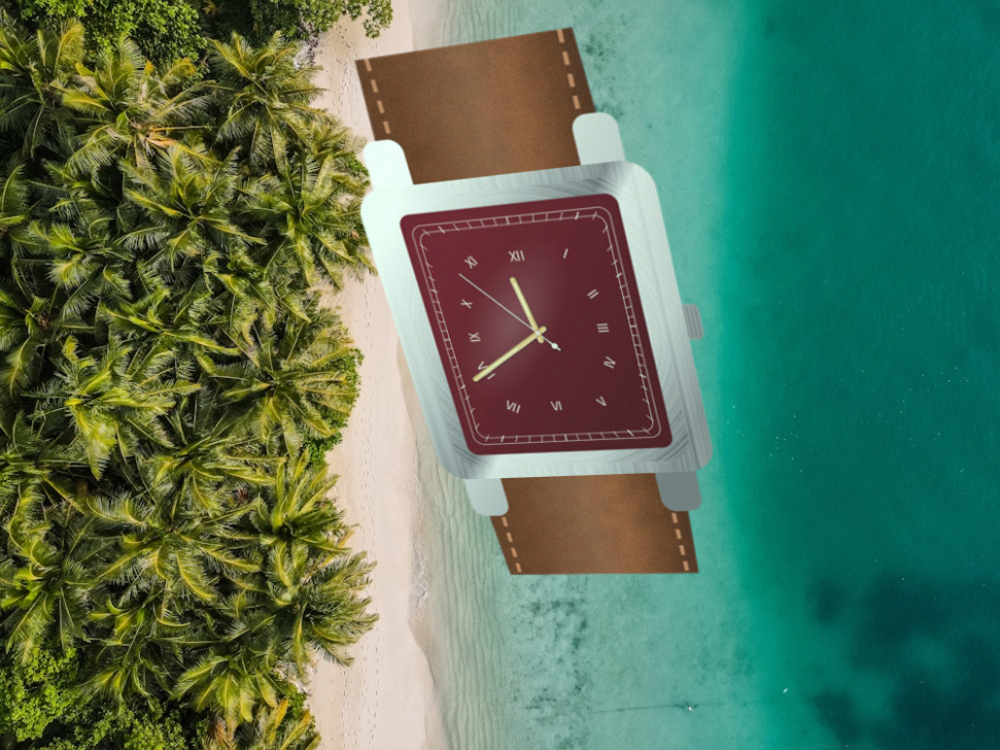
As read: 11.39.53
